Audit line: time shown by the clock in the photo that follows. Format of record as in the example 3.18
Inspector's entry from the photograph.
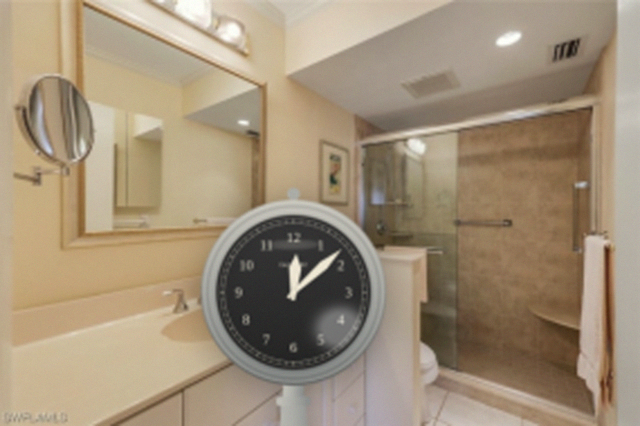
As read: 12.08
